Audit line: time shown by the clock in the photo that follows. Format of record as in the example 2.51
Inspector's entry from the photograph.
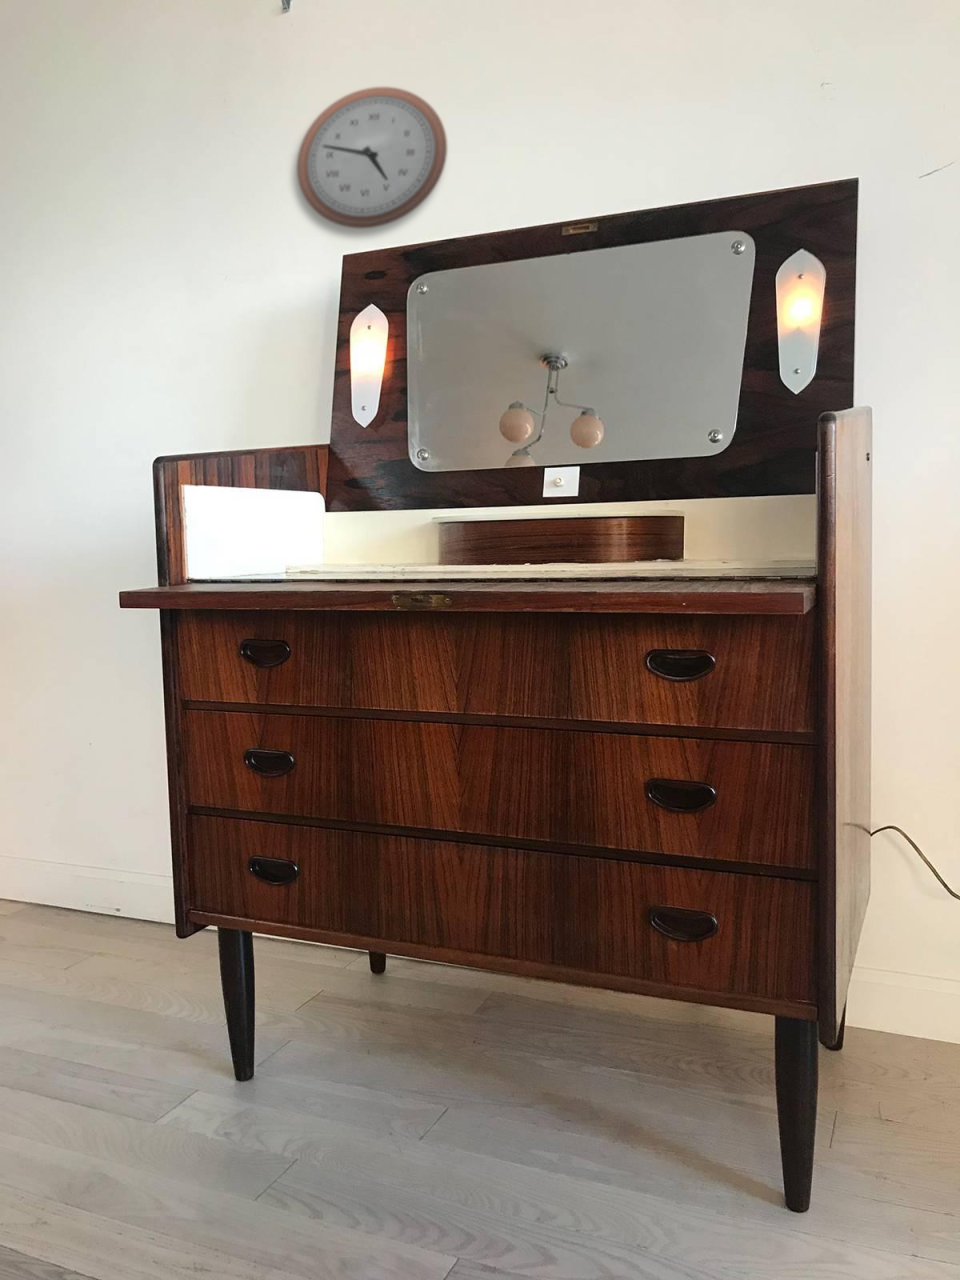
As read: 4.47
